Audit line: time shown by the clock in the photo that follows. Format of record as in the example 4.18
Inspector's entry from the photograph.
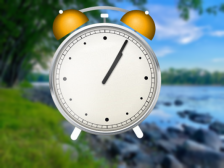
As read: 1.05
